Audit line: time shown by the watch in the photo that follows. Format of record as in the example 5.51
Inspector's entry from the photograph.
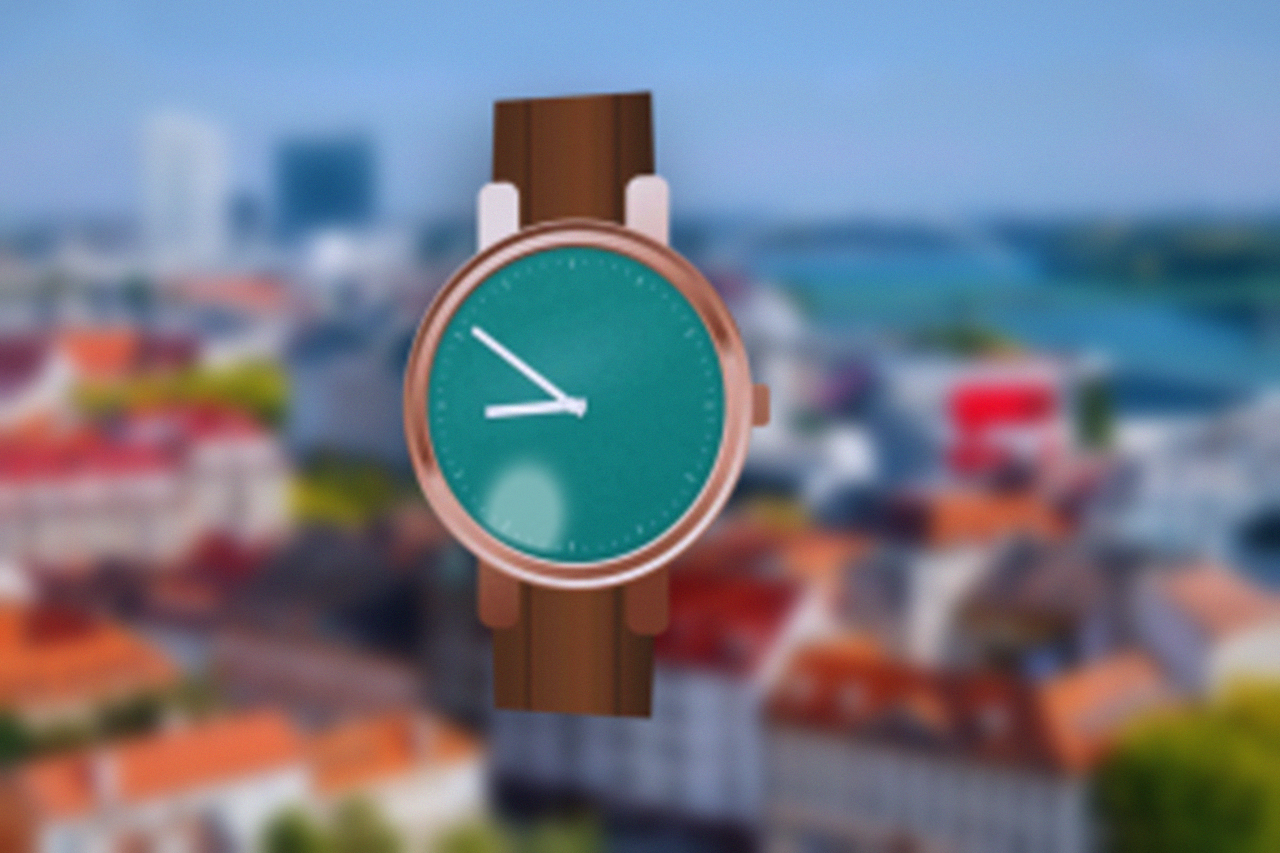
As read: 8.51
